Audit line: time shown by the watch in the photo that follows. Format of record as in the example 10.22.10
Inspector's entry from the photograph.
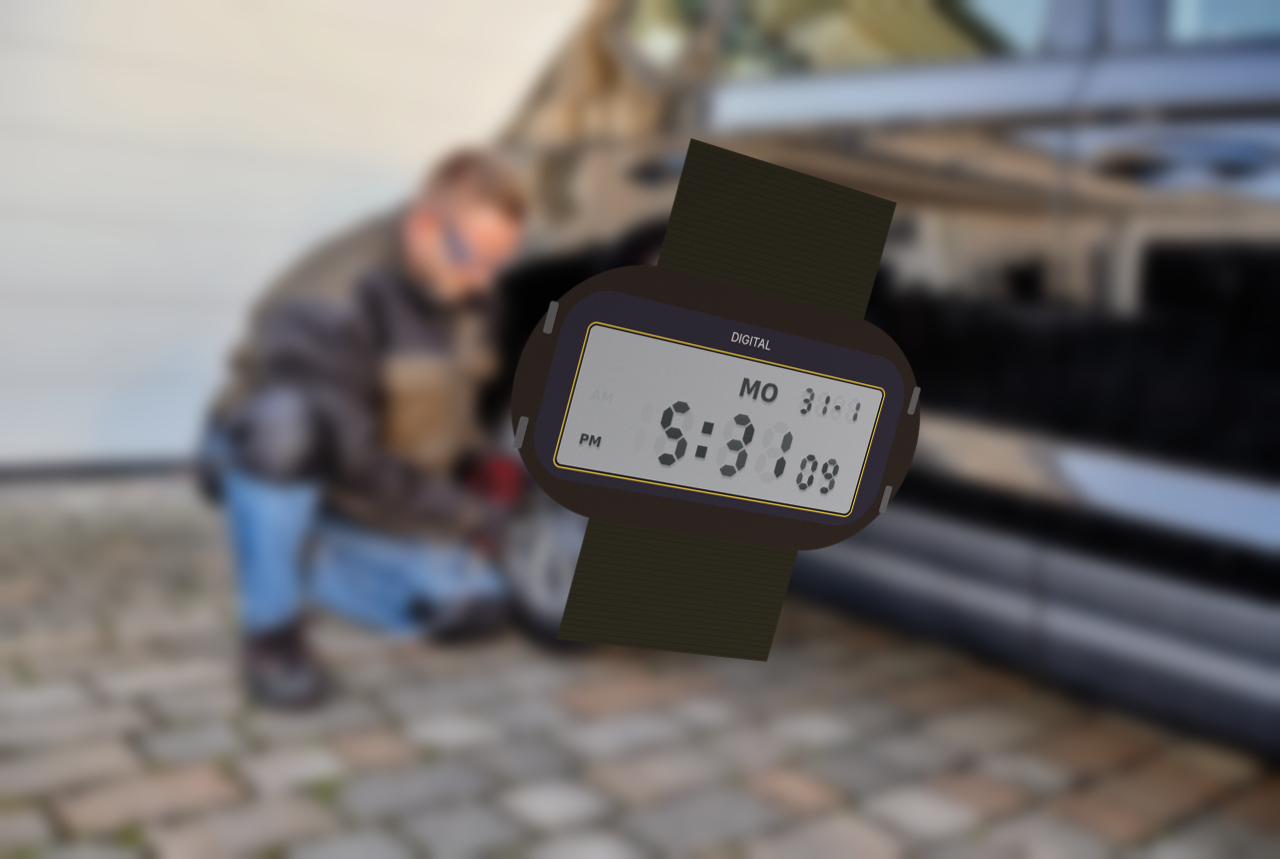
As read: 5.31.09
